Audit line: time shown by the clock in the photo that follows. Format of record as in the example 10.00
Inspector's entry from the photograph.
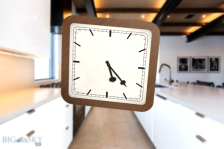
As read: 5.23
